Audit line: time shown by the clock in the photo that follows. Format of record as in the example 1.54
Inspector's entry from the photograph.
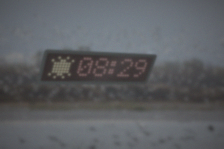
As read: 8.29
